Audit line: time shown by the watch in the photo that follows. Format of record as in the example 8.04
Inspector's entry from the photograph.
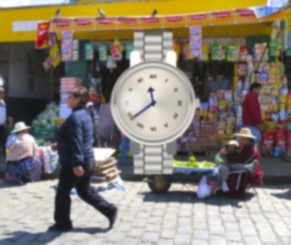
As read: 11.39
